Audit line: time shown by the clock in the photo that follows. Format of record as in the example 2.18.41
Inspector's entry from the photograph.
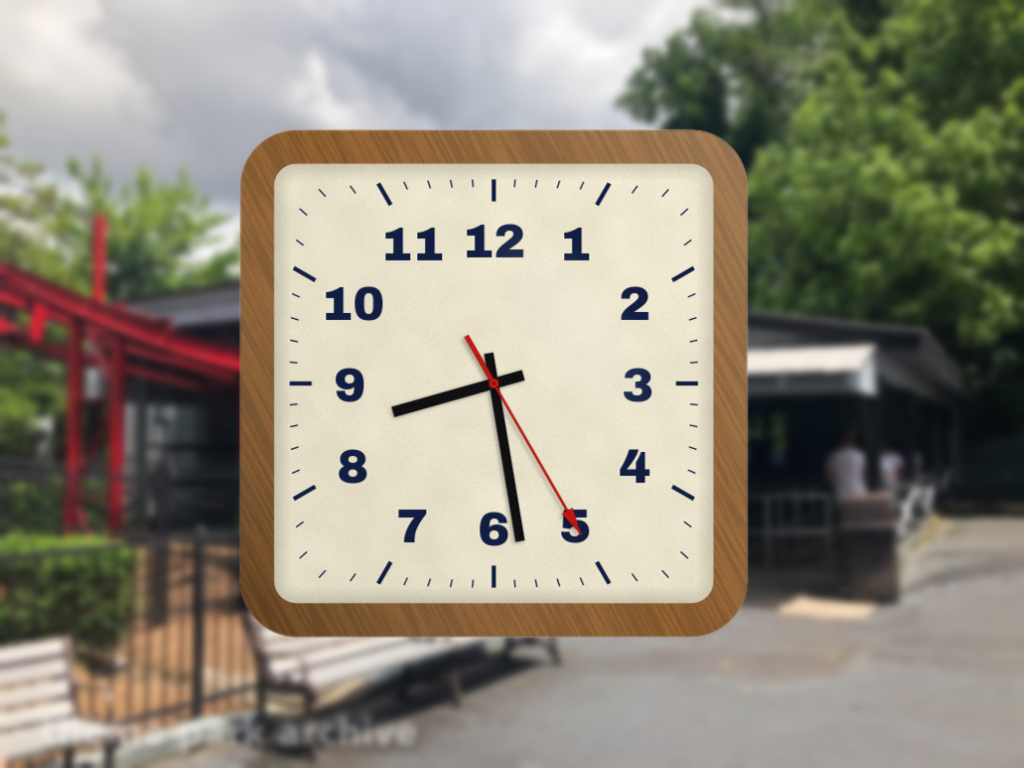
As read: 8.28.25
